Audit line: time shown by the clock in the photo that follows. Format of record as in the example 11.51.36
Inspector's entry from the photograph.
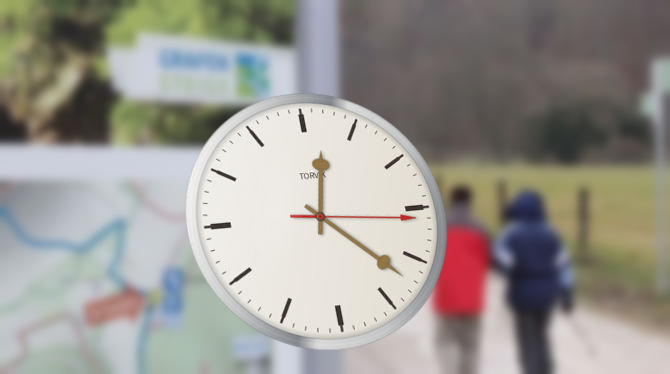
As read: 12.22.16
